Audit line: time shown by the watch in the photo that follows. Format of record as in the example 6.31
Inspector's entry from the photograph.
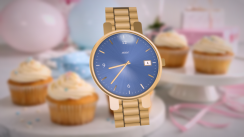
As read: 8.37
